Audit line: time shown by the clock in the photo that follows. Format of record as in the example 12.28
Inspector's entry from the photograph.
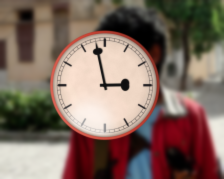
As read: 2.58
